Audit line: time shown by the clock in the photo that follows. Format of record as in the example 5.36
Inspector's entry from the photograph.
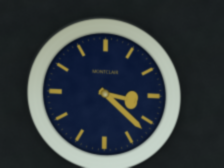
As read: 3.22
